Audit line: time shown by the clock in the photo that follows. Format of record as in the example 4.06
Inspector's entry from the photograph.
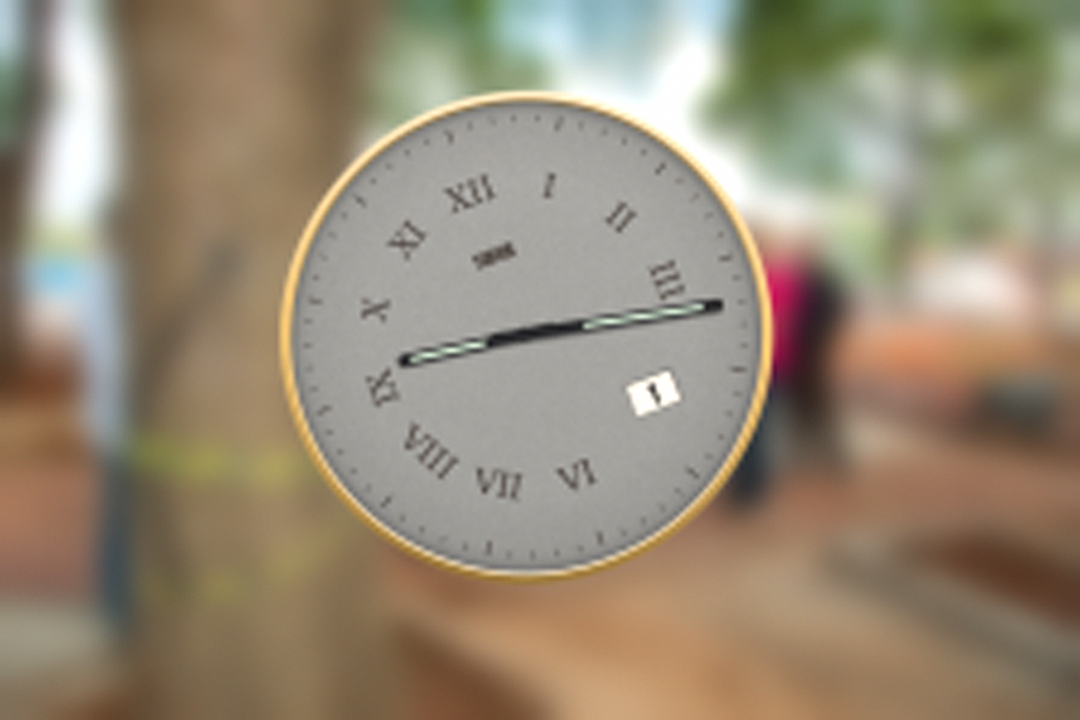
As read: 9.17
